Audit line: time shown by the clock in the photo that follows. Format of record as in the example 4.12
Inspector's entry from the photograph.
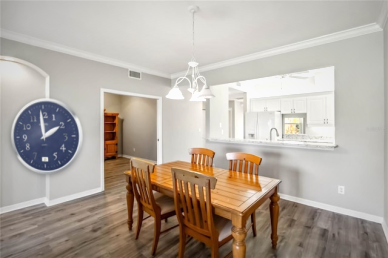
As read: 1.59
